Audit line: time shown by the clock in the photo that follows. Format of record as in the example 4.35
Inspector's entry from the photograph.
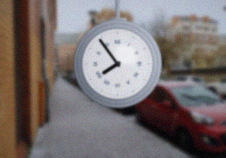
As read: 7.54
